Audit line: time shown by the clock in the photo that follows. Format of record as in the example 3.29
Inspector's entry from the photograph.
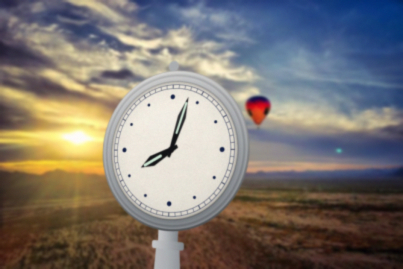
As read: 8.03
